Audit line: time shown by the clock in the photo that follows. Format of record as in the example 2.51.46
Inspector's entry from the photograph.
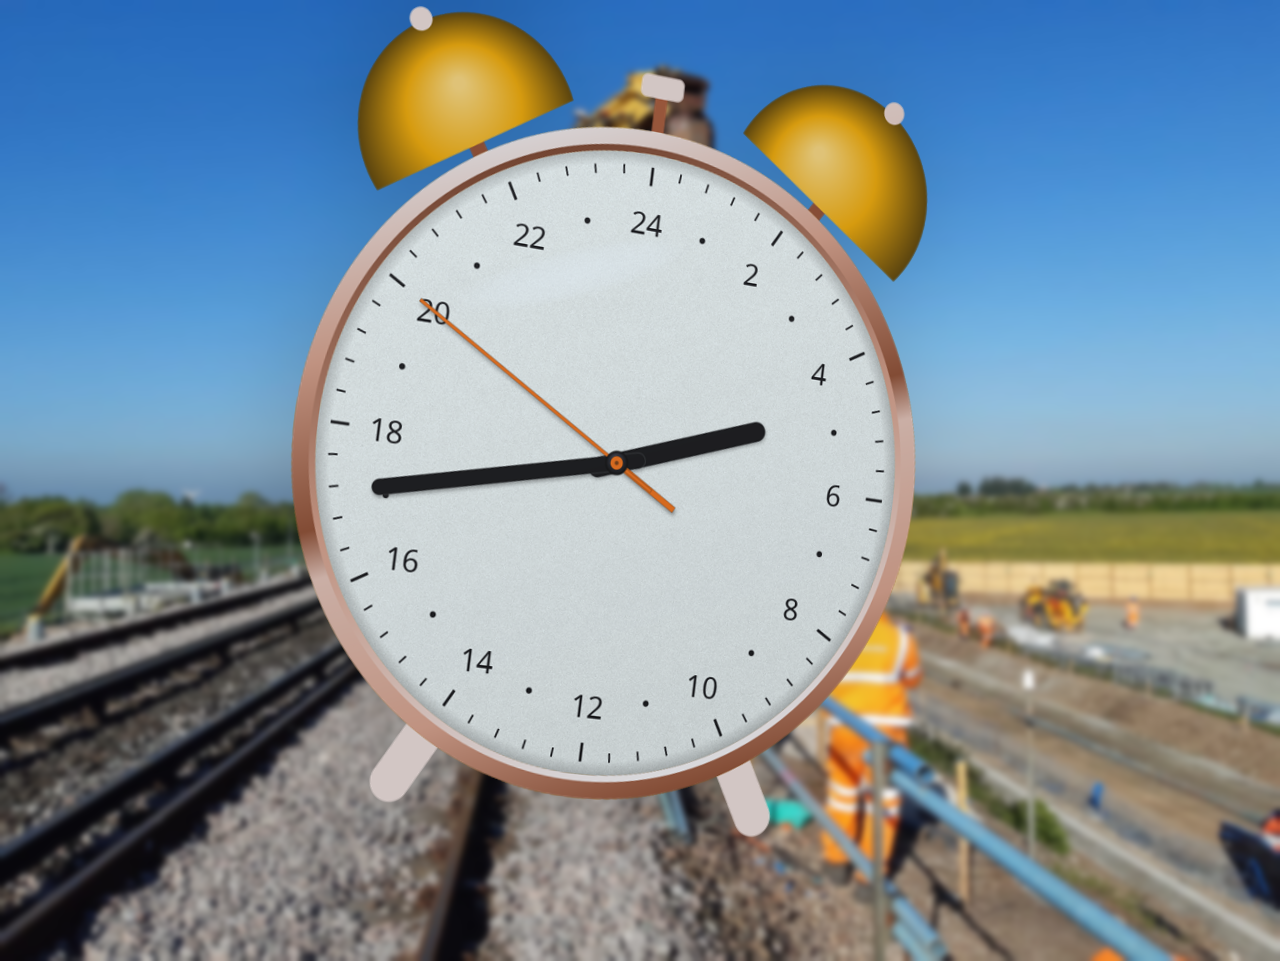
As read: 4.42.50
